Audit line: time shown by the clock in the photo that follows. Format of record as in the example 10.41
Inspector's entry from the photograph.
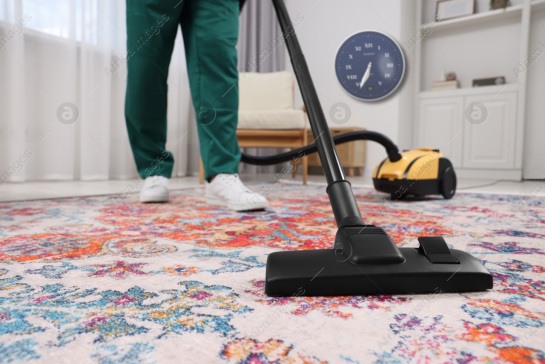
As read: 6.34
